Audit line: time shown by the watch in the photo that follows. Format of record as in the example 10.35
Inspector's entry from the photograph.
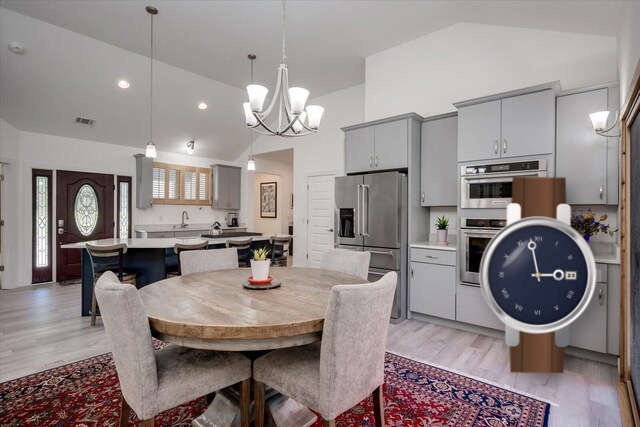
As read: 2.58
